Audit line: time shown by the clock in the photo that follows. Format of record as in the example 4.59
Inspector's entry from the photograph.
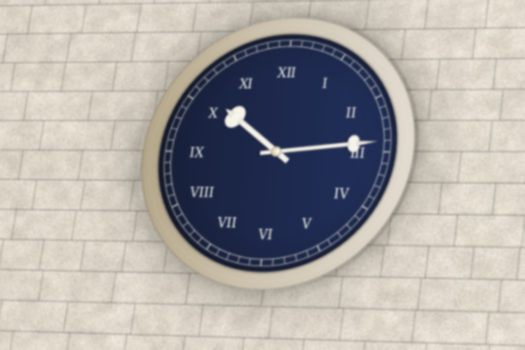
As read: 10.14
